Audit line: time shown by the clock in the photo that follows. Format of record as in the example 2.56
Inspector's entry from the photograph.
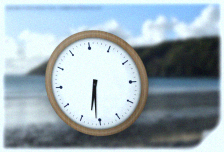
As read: 6.31
